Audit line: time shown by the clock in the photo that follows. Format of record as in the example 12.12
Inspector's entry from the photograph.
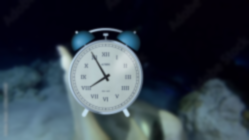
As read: 7.55
